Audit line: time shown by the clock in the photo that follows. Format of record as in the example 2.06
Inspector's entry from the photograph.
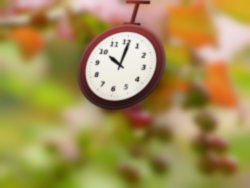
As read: 10.01
